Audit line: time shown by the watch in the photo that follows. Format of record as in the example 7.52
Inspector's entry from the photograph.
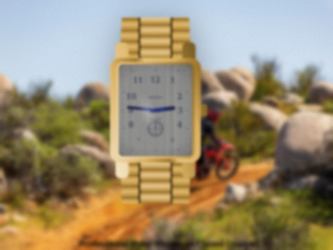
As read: 2.46
